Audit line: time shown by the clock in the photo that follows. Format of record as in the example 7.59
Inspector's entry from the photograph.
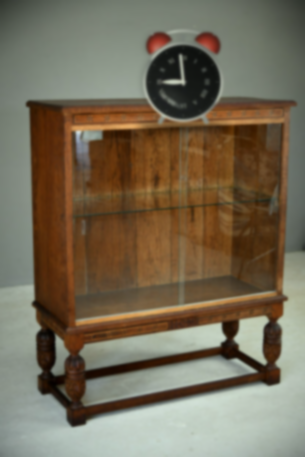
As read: 8.59
